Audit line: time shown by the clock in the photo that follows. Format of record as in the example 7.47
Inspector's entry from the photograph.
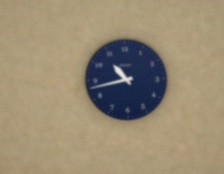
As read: 10.43
